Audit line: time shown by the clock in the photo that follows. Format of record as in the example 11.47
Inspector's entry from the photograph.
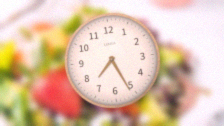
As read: 7.26
